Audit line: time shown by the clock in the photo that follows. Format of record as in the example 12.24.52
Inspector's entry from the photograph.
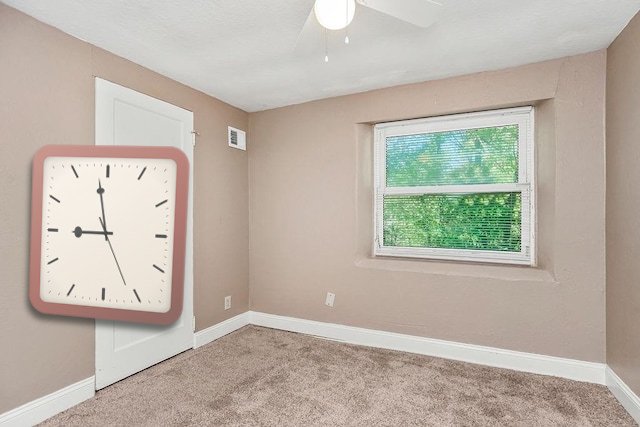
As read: 8.58.26
